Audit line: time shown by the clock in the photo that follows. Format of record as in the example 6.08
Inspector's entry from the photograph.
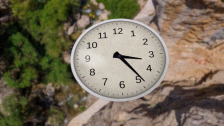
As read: 3.24
